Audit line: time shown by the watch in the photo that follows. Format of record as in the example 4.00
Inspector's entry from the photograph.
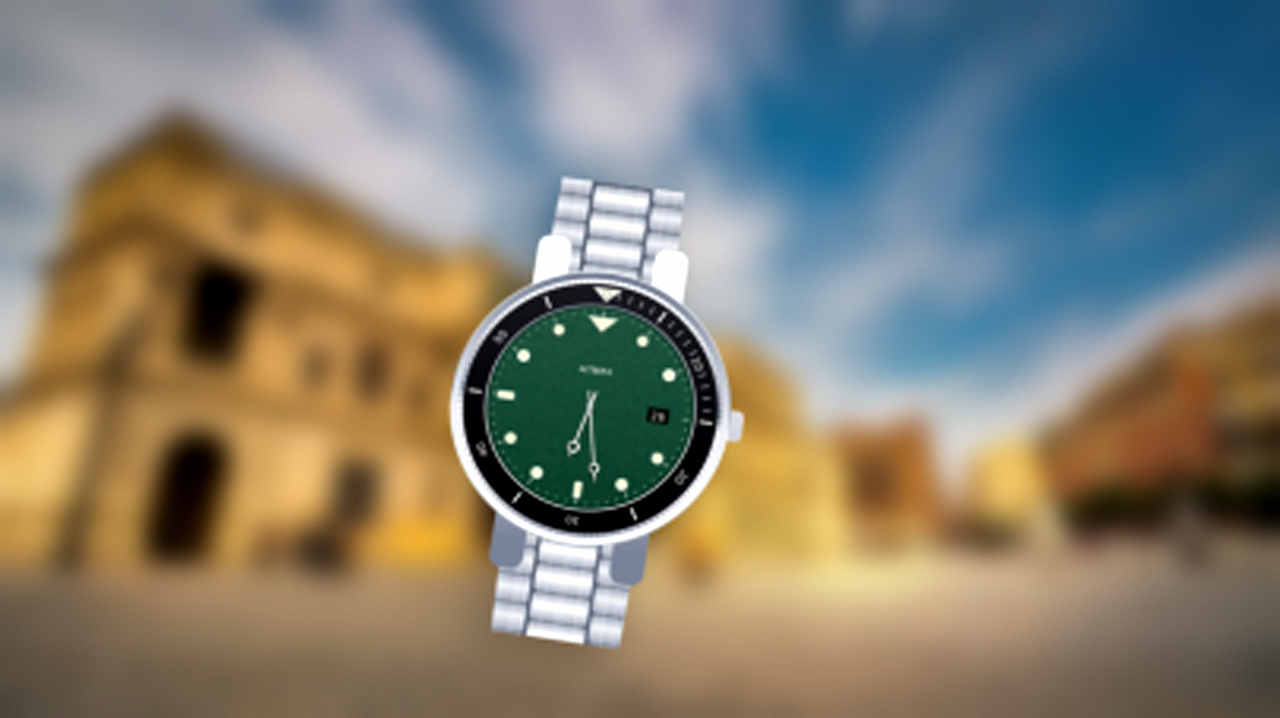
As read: 6.28
